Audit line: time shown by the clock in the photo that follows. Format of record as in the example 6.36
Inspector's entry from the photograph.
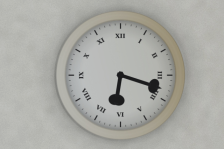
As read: 6.18
